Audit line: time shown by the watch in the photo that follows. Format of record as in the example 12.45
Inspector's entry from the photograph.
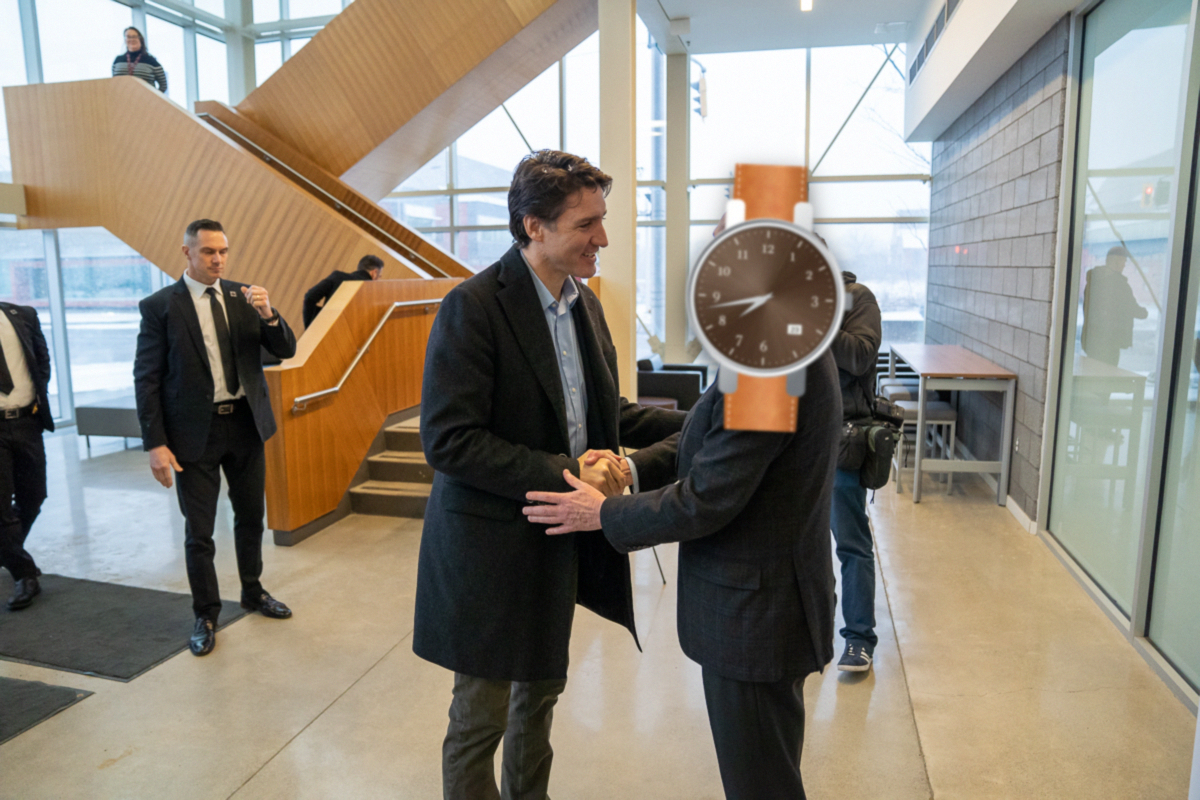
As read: 7.43
